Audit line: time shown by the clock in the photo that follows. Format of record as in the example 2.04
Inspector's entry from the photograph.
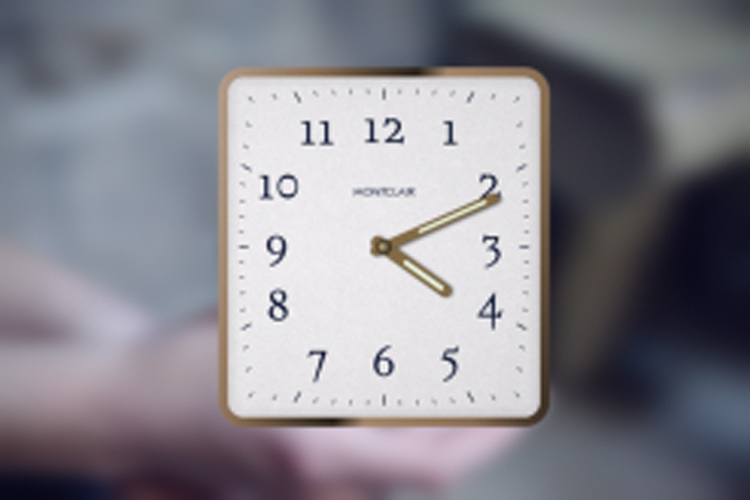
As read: 4.11
